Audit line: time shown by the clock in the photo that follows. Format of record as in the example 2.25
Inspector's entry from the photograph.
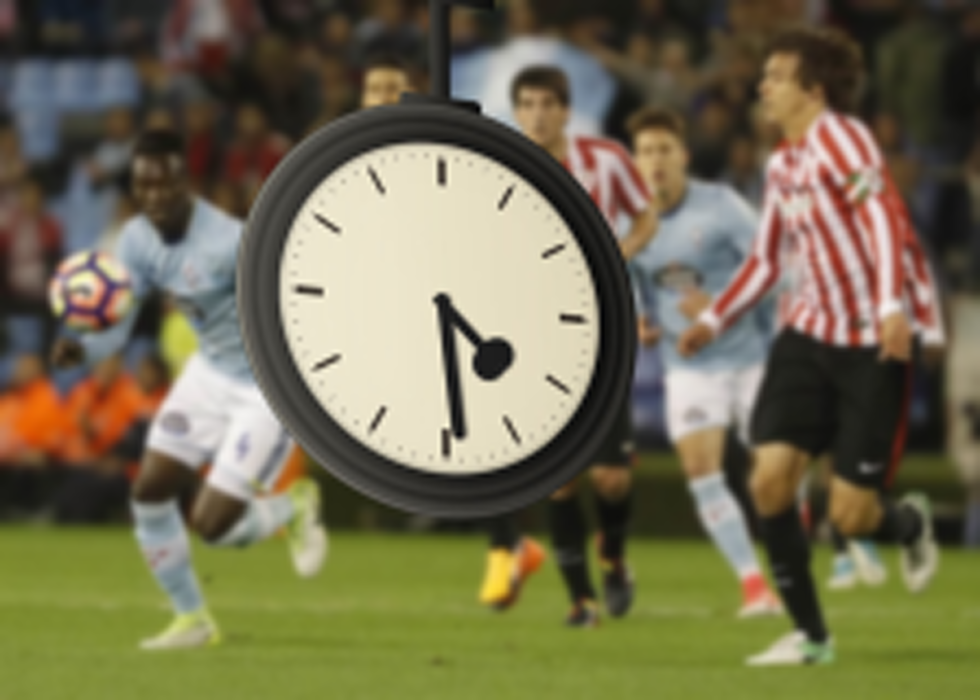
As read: 4.29
